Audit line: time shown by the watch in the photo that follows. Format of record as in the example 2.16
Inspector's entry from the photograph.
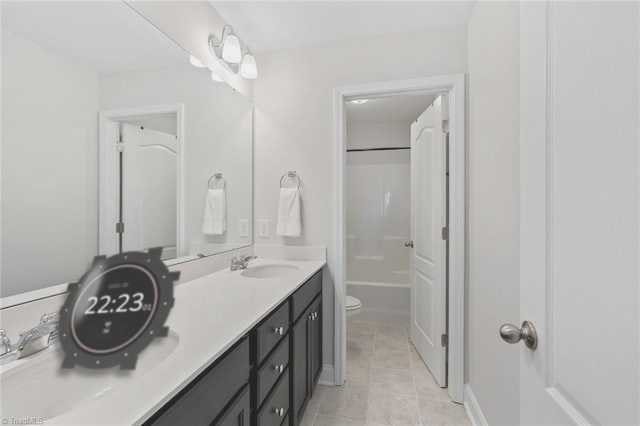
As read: 22.23
